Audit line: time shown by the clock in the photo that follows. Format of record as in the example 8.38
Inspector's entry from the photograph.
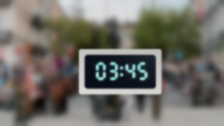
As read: 3.45
